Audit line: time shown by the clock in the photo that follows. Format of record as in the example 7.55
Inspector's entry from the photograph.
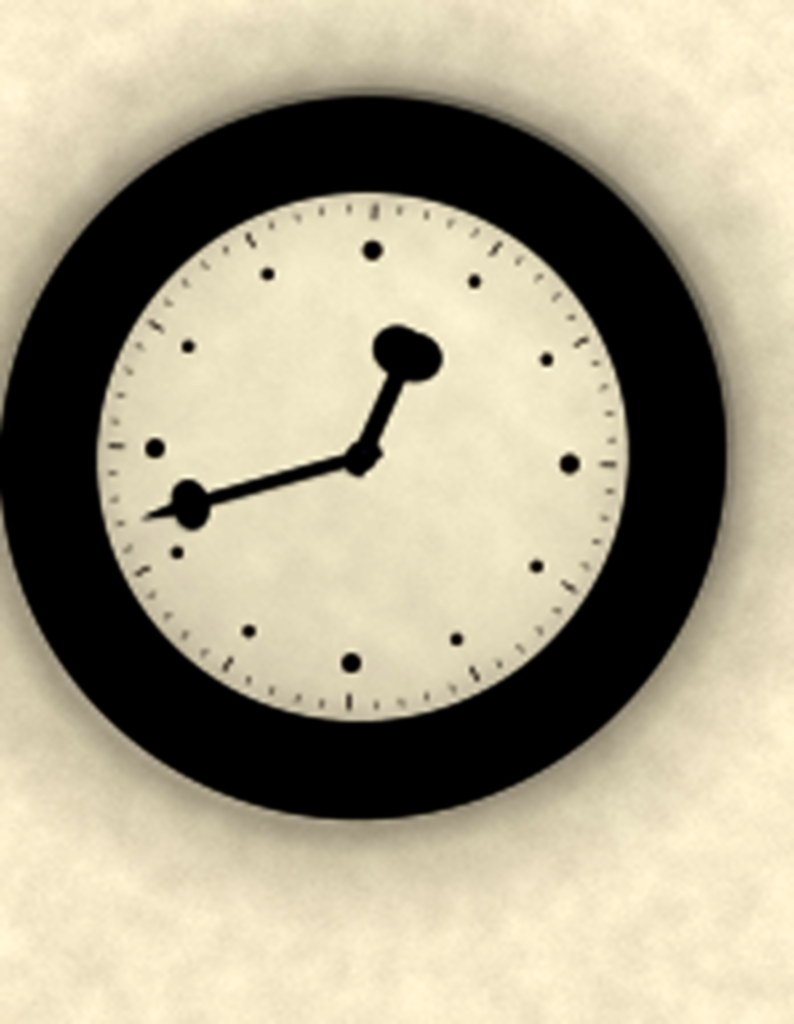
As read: 12.42
